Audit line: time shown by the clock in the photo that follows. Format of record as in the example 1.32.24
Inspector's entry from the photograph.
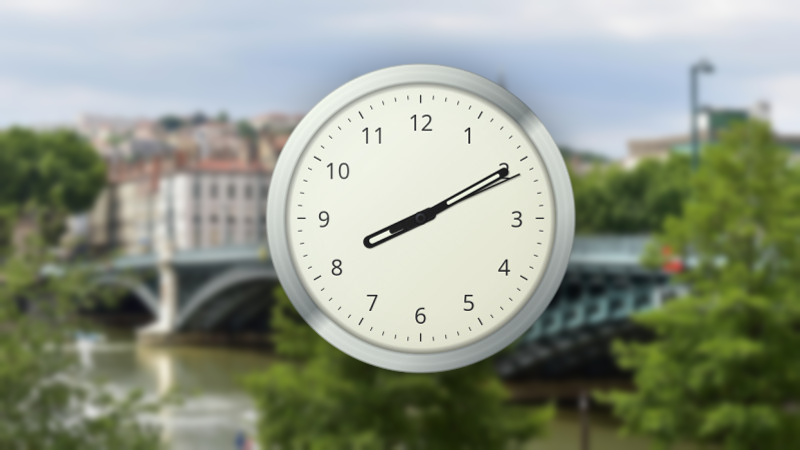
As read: 8.10.11
